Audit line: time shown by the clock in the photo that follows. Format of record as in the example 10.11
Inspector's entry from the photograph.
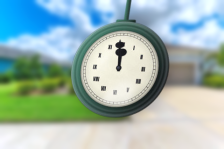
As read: 11.59
